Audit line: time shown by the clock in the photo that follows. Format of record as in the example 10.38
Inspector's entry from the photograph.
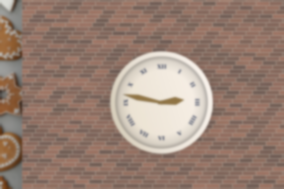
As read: 2.47
